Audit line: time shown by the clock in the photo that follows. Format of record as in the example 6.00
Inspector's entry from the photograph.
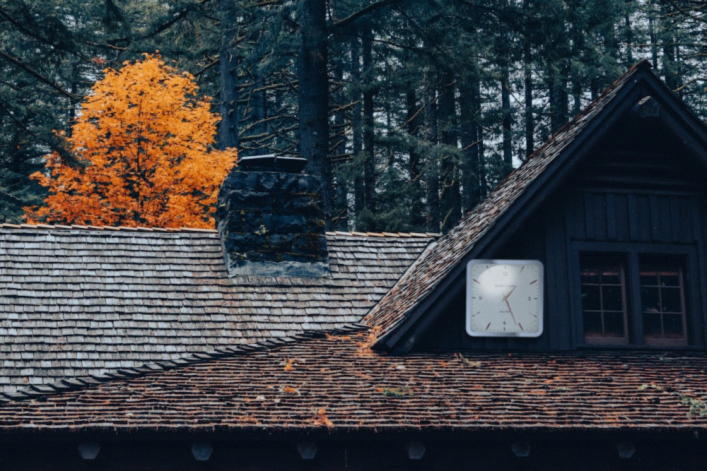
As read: 1.26
